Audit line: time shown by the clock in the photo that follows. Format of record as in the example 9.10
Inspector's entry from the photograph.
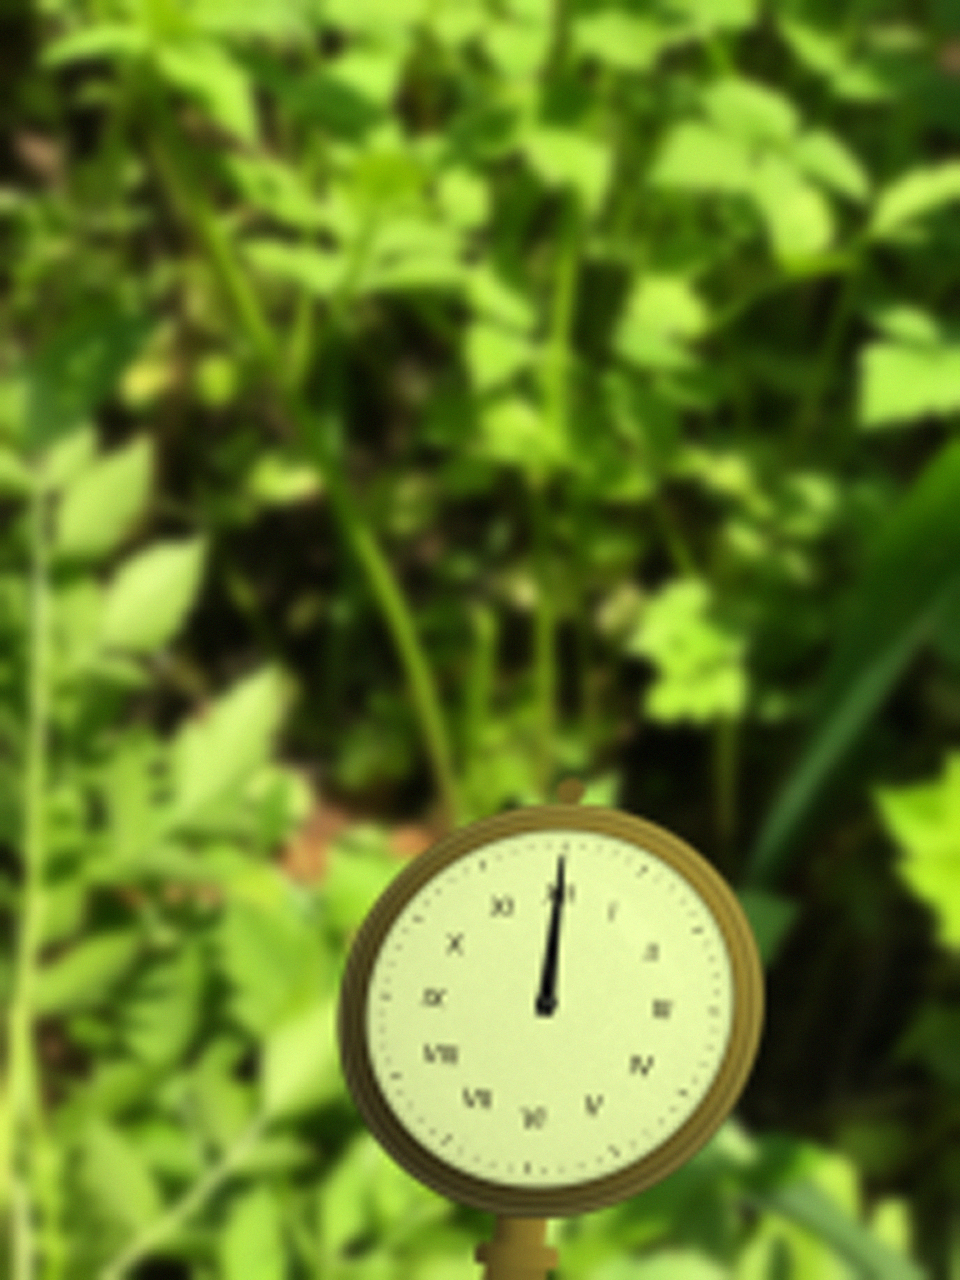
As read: 12.00
